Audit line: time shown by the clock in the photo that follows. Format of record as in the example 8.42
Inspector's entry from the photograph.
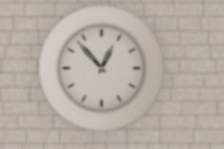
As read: 12.53
